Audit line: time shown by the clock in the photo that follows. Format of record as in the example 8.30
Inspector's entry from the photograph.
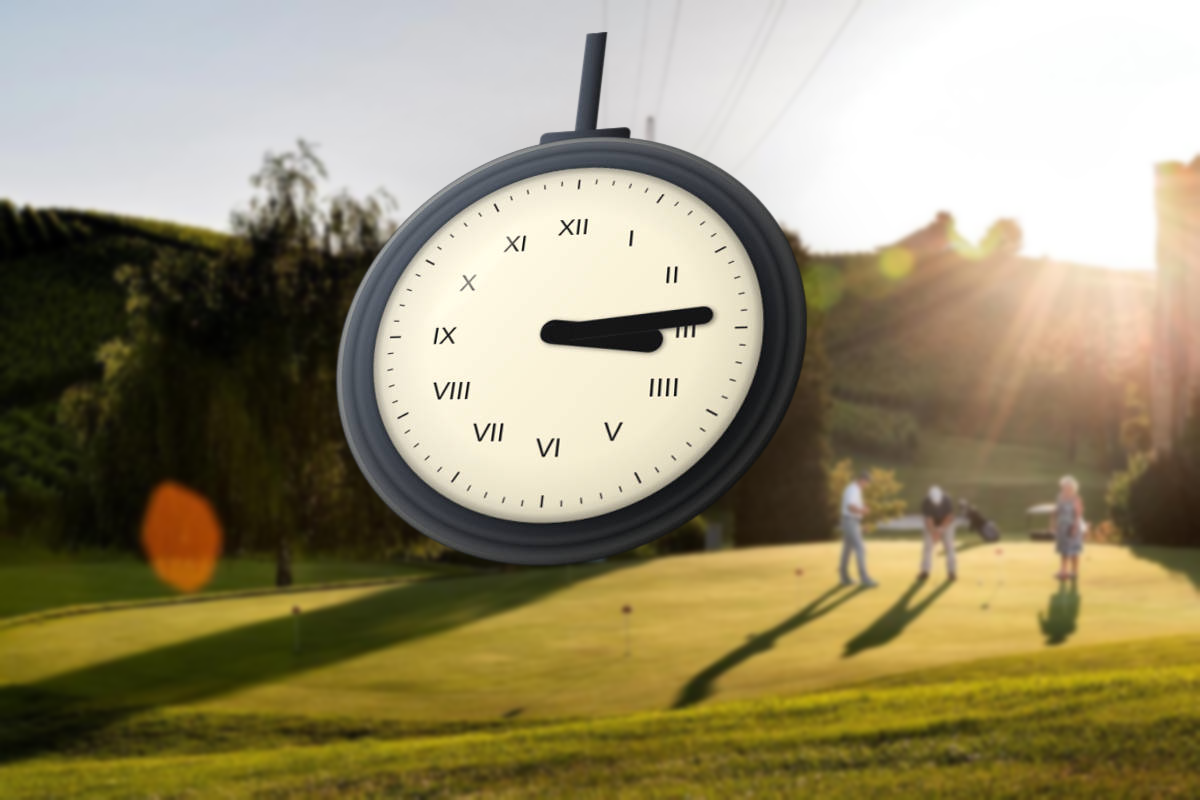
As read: 3.14
